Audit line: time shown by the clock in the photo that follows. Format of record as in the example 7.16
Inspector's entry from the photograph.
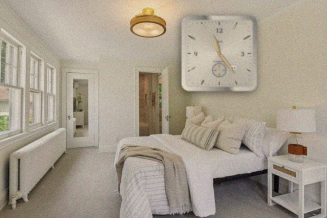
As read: 11.24
